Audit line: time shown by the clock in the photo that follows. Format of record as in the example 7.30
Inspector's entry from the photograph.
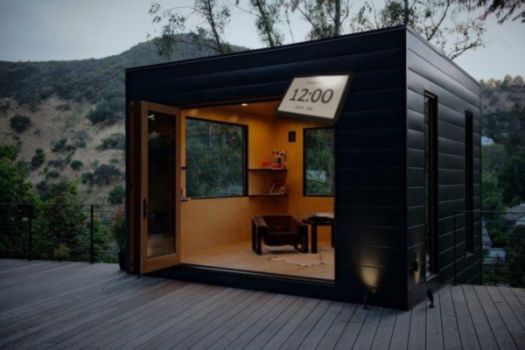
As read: 12.00
